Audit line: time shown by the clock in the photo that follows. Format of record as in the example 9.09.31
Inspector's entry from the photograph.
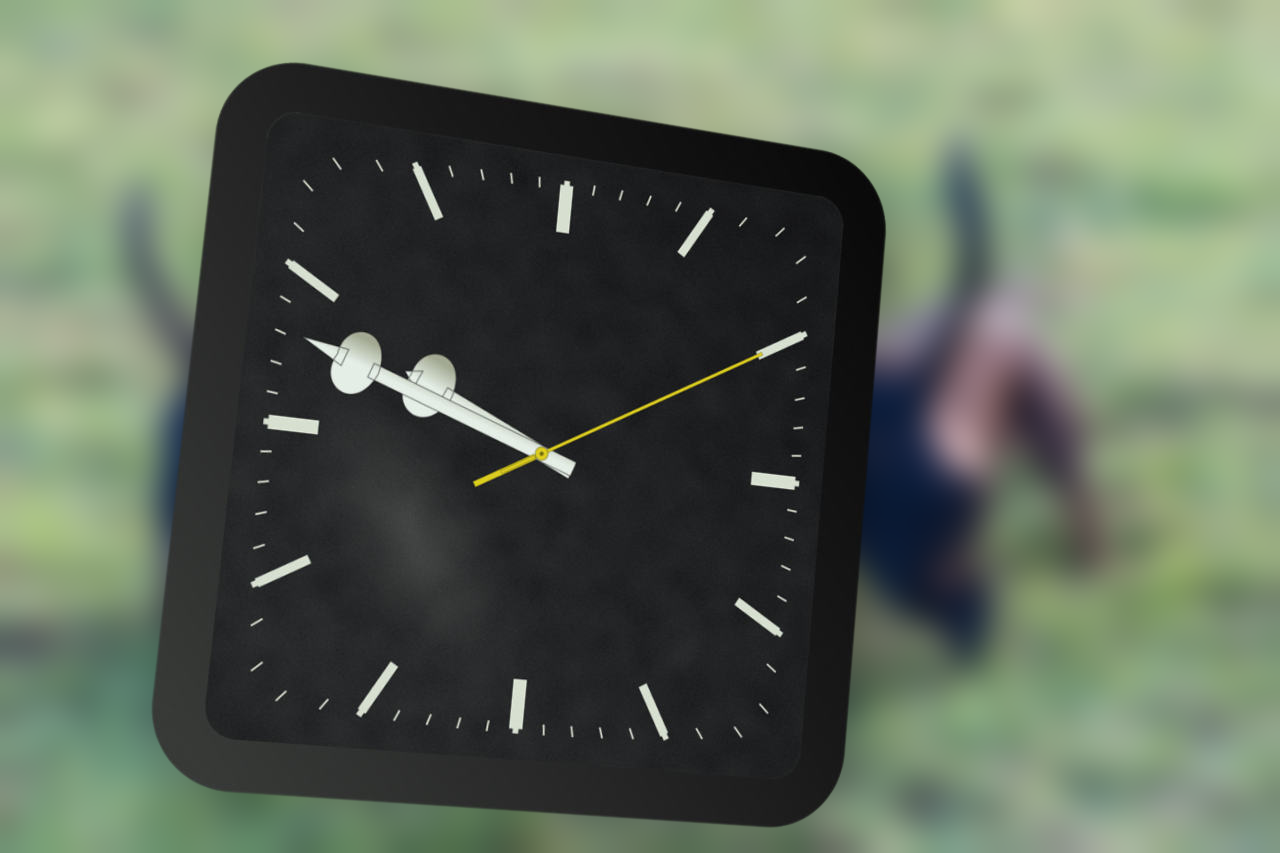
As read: 9.48.10
